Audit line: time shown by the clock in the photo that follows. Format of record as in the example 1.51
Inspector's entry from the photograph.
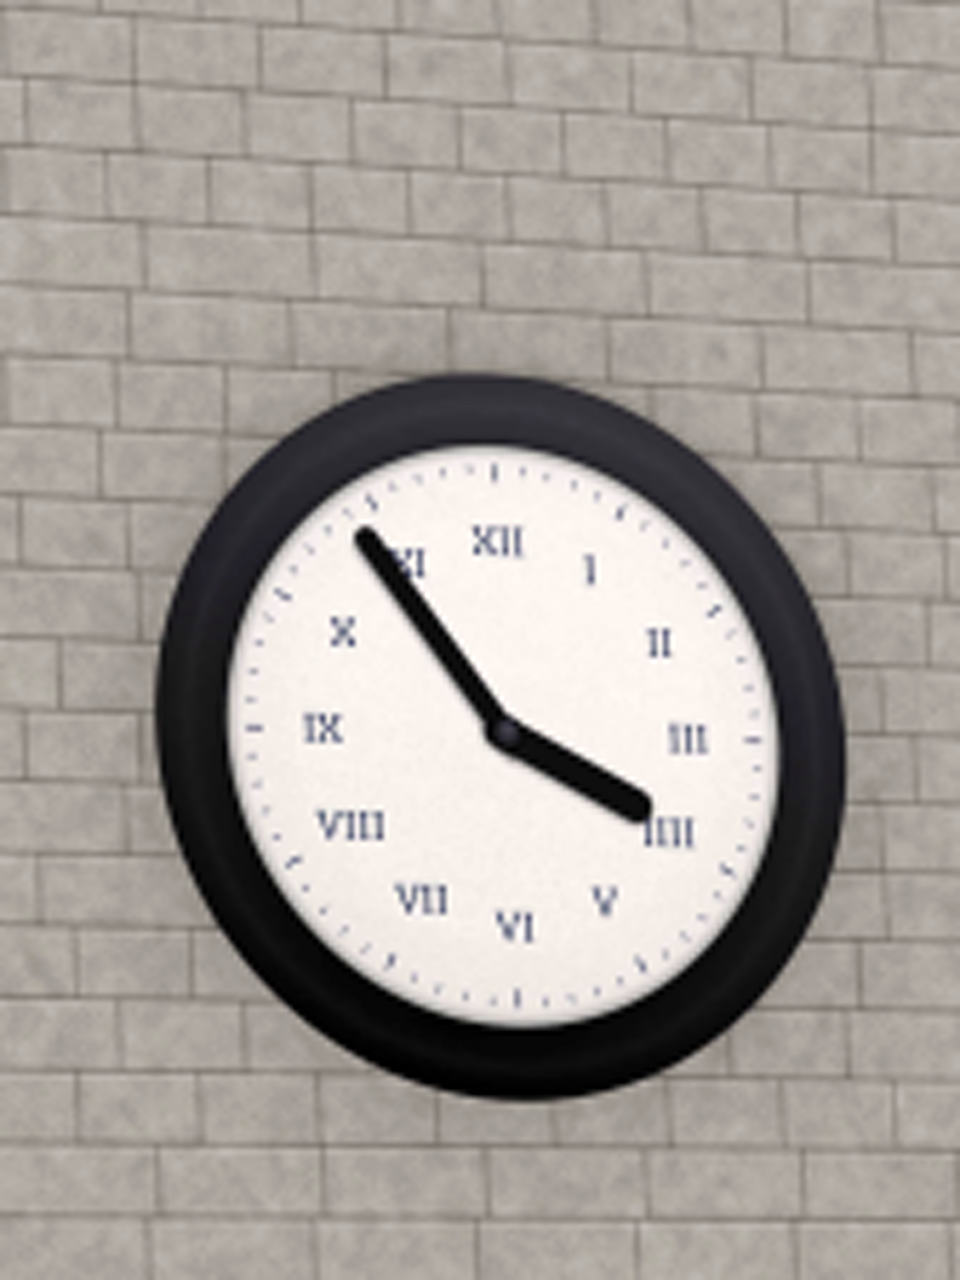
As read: 3.54
